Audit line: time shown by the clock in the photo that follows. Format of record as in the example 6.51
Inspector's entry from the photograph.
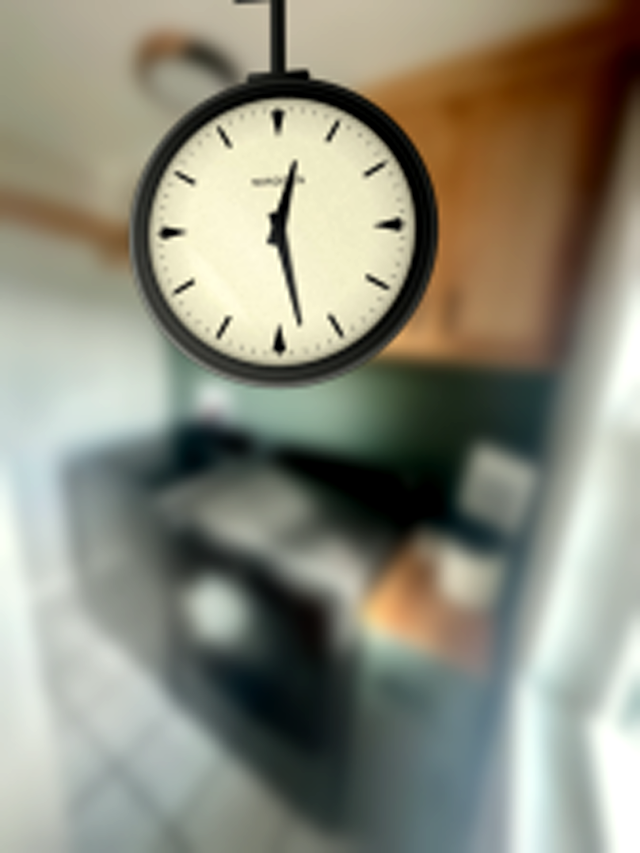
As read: 12.28
